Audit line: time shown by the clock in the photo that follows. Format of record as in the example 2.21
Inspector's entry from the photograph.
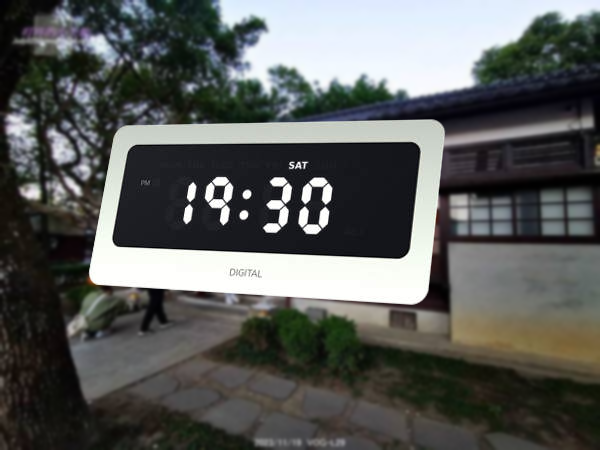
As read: 19.30
